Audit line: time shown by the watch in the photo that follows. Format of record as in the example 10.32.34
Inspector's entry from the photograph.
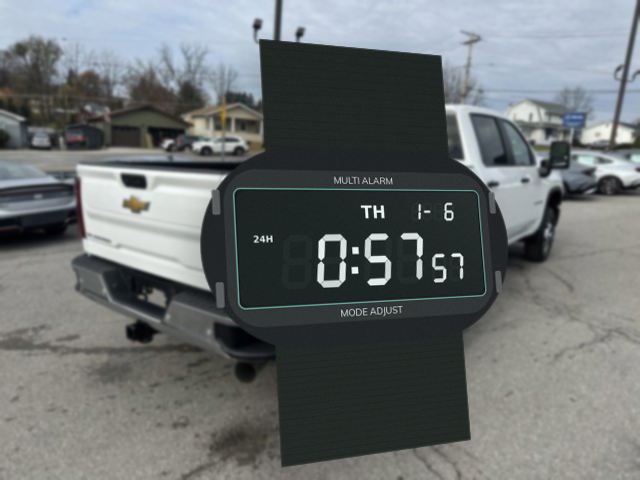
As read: 0.57.57
